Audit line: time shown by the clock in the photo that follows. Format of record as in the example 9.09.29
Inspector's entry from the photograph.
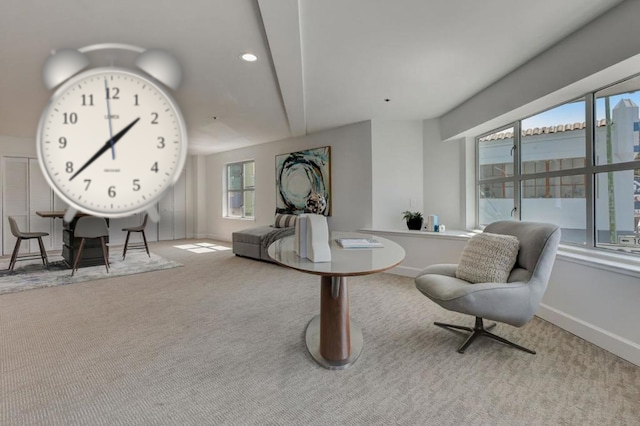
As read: 1.37.59
